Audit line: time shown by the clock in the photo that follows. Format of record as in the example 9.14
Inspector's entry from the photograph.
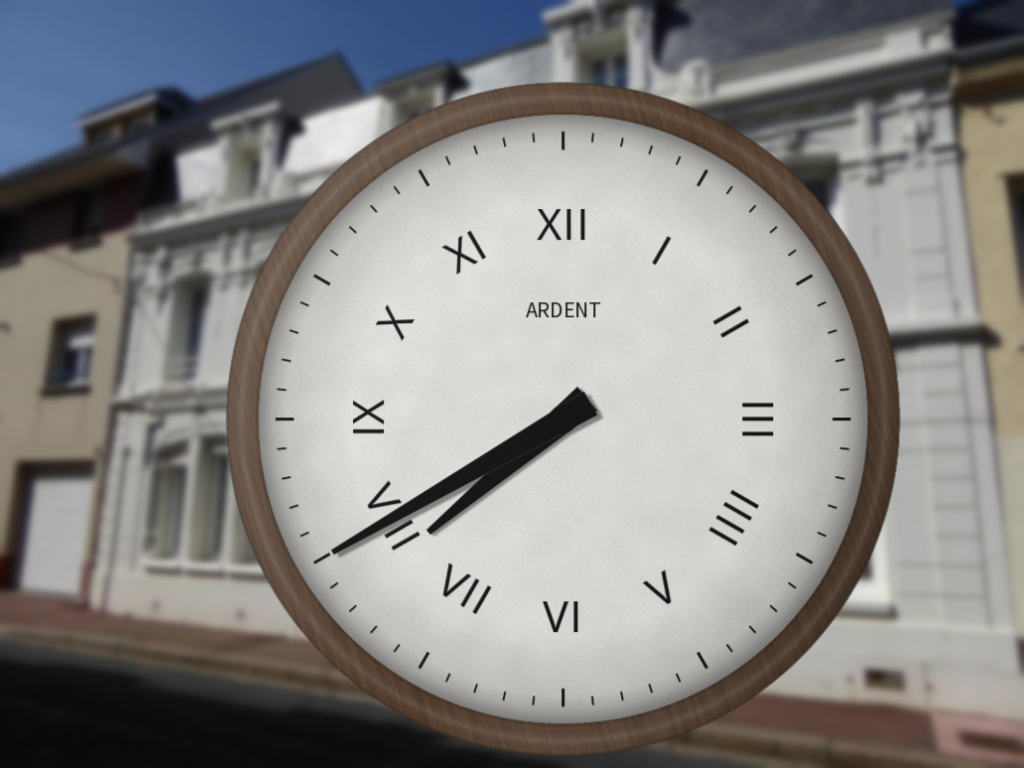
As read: 7.40
